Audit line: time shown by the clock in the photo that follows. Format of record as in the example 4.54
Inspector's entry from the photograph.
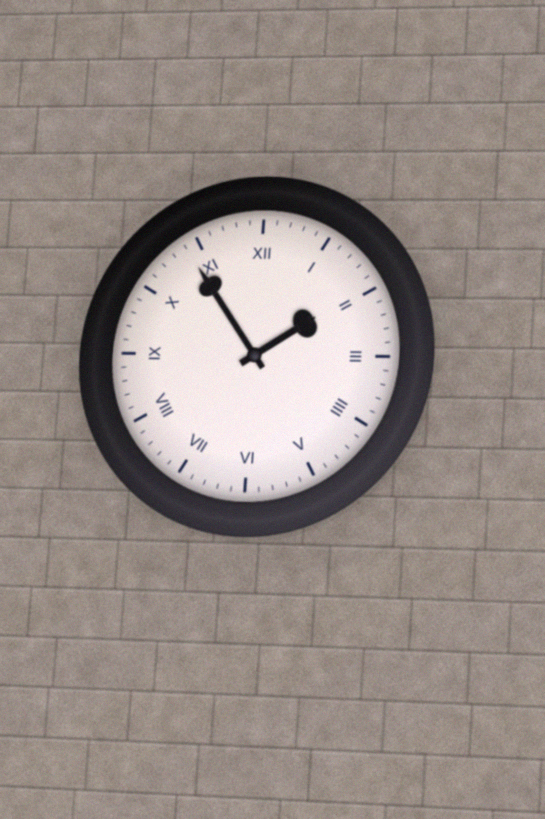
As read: 1.54
